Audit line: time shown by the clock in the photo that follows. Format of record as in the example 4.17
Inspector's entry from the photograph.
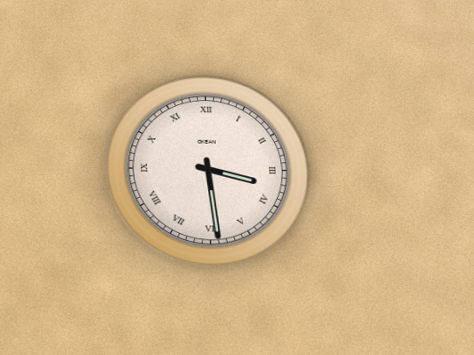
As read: 3.29
